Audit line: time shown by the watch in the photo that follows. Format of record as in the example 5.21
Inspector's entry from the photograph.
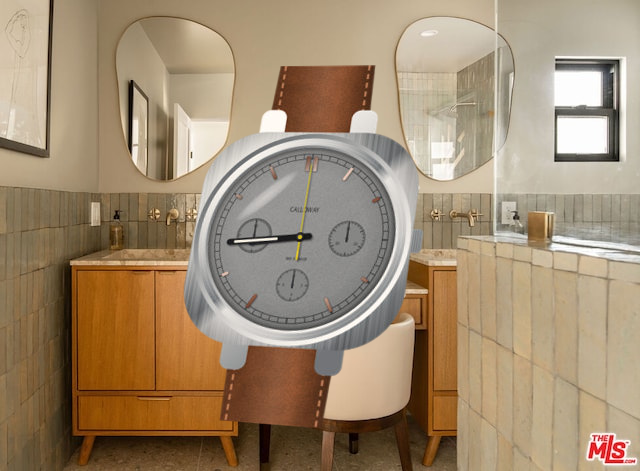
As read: 8.44
